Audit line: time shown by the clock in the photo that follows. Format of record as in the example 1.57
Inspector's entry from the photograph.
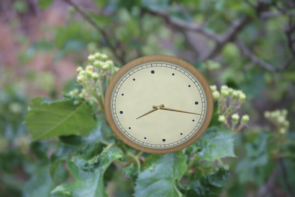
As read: 8.18
